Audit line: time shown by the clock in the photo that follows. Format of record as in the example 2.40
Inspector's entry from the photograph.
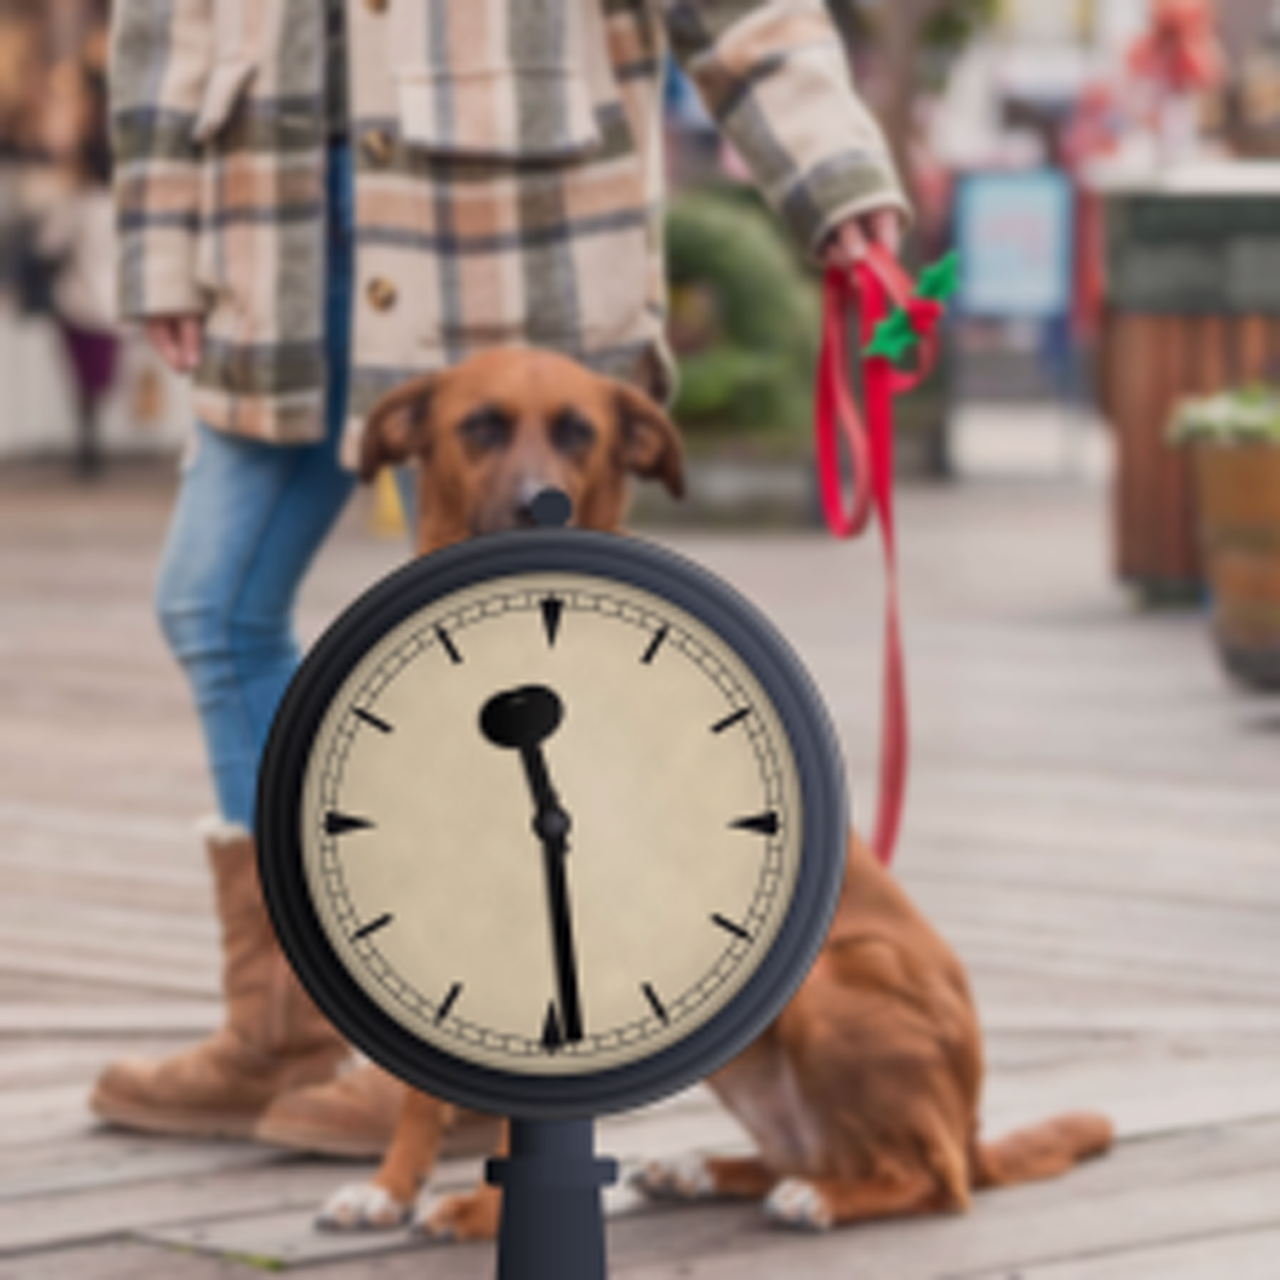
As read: 11.29
